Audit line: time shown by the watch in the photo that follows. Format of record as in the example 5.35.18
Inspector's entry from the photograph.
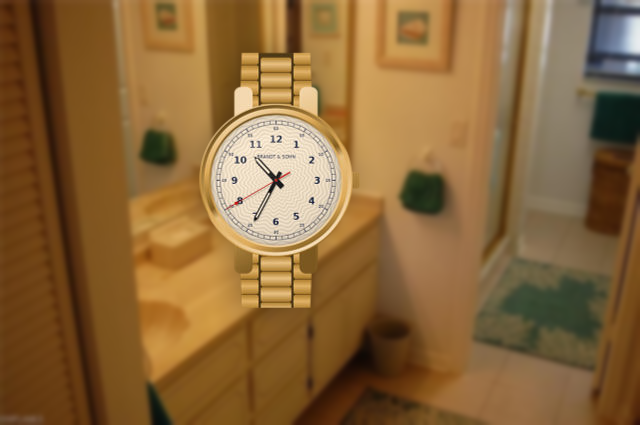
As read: 10.34.40
